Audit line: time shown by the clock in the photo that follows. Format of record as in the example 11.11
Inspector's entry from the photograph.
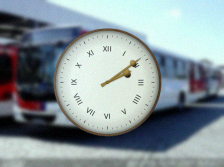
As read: 2.09
